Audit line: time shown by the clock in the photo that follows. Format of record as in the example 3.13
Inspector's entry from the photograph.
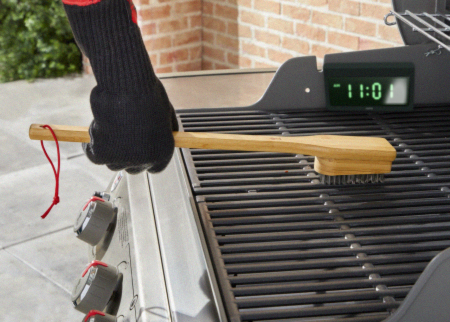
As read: 11.01
